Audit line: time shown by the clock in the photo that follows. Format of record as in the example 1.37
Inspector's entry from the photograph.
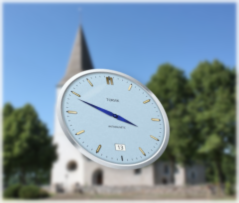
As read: 3.49
